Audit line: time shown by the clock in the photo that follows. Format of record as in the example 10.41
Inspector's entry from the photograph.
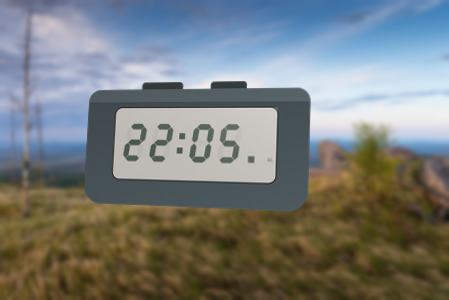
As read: 22.05
